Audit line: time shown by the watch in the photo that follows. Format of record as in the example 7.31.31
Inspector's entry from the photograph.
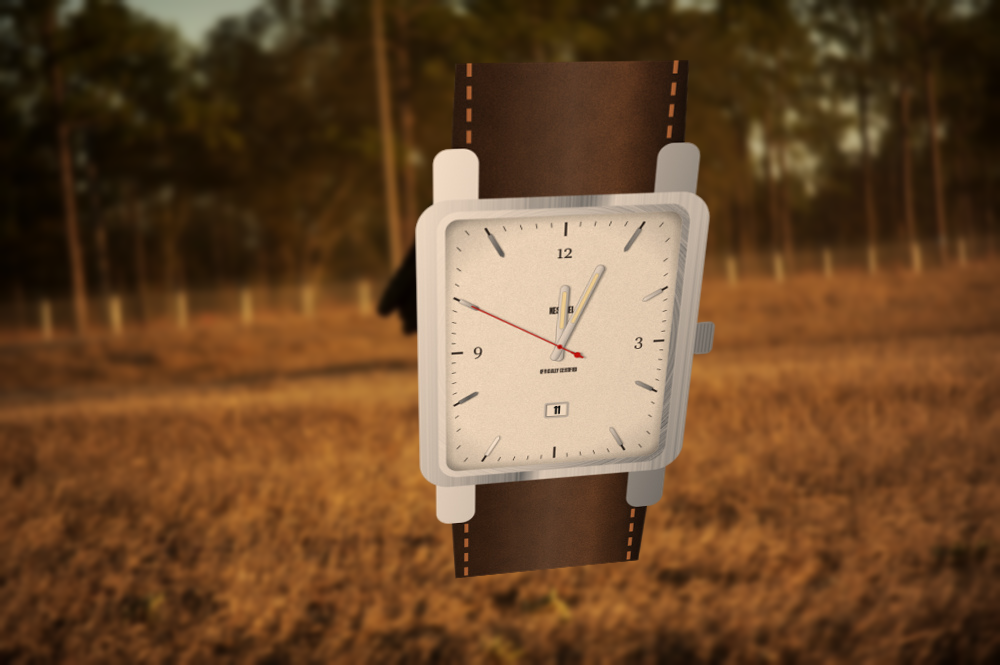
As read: 12.03.50
